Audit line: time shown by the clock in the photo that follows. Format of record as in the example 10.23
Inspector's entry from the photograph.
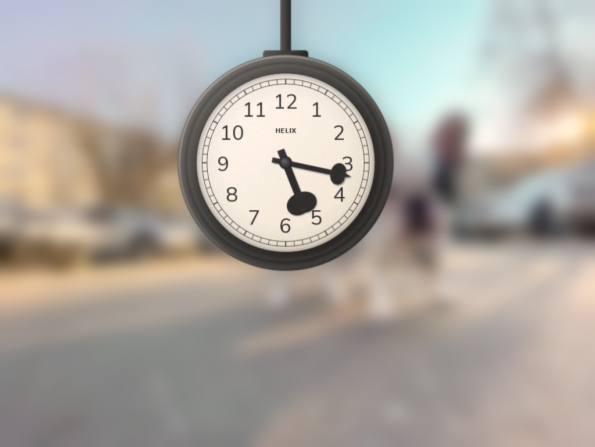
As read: 5.17
